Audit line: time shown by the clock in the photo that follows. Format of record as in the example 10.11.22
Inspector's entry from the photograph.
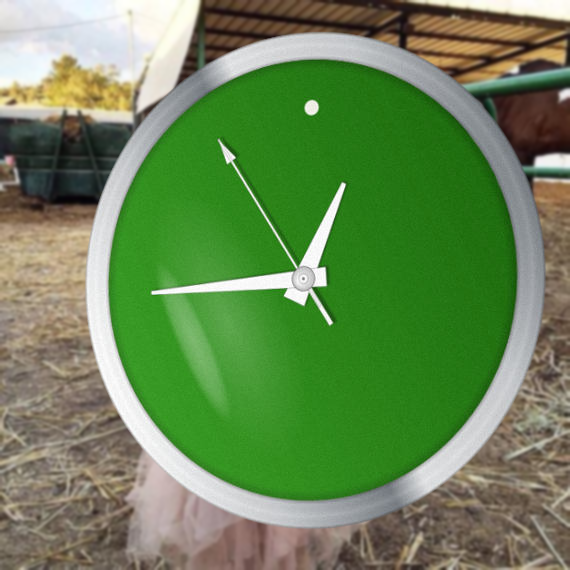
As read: 12.43.54
